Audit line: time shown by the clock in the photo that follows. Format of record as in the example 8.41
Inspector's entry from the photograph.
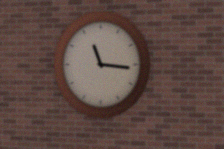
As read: 11.16
